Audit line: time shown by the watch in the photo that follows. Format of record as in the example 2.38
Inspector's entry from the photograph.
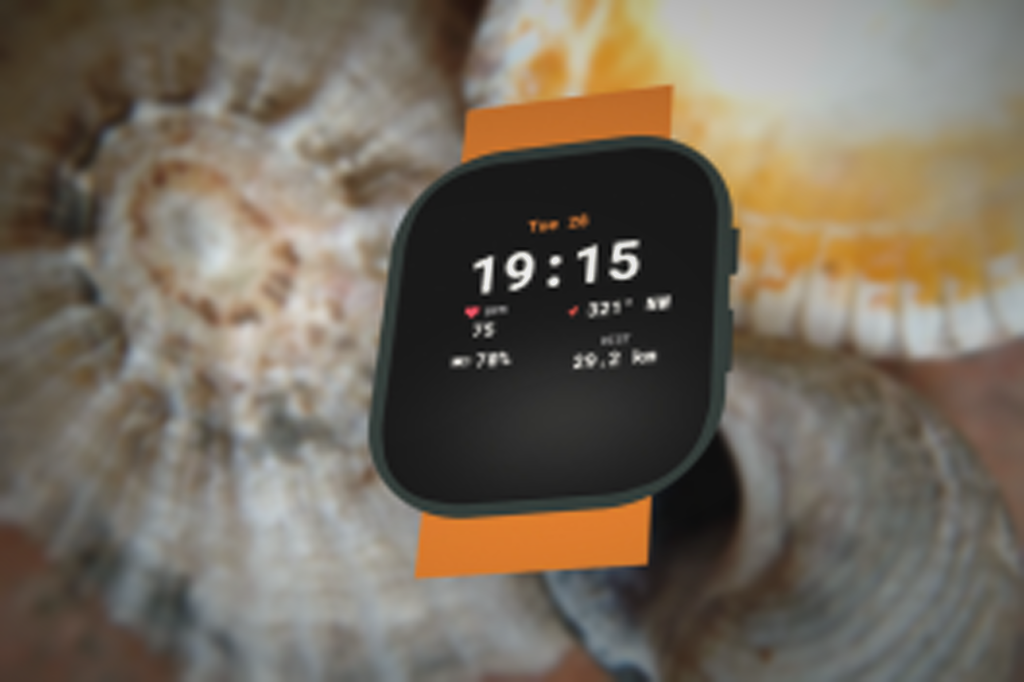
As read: 19.15
